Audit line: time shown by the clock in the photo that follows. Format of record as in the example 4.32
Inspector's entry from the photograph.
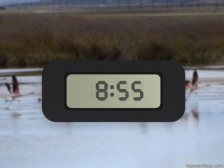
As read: 8.55
